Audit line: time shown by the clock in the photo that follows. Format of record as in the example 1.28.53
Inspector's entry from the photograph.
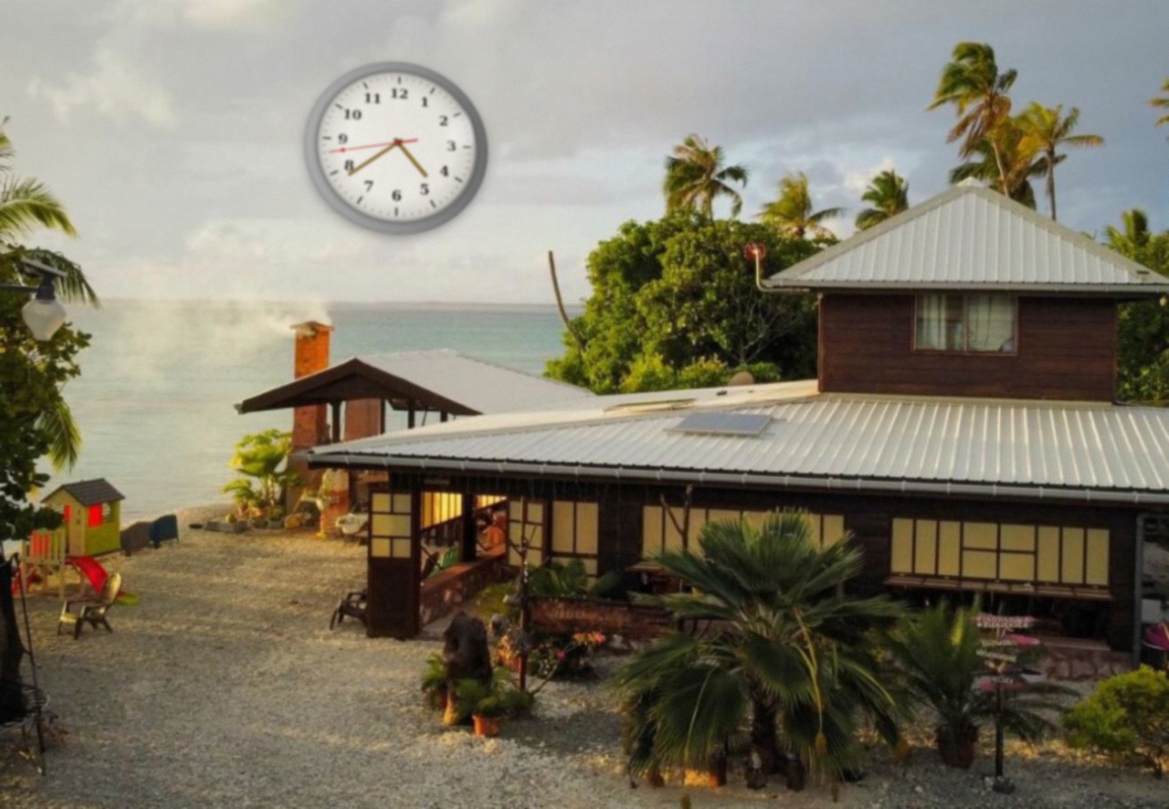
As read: 4.38.43
